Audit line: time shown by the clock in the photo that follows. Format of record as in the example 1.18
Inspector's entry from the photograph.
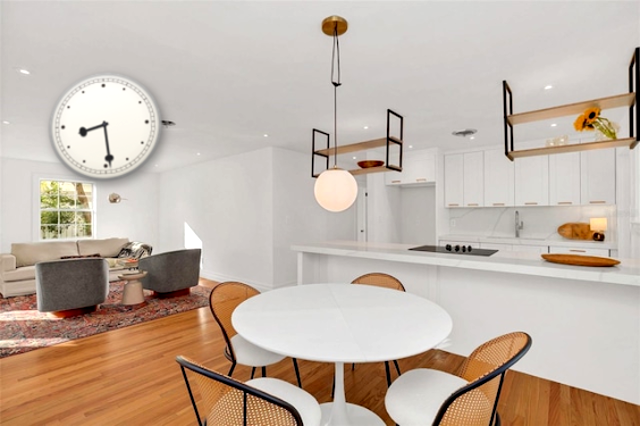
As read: 8.29
